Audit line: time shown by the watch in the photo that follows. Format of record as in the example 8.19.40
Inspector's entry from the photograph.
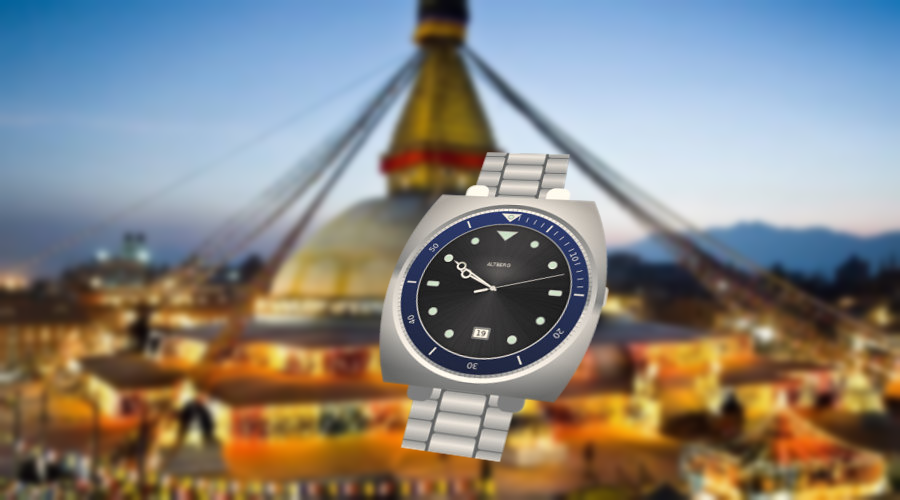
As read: 9.50.12
